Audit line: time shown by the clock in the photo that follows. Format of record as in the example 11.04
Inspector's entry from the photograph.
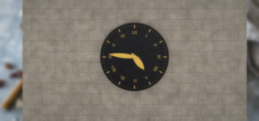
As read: 4.46
